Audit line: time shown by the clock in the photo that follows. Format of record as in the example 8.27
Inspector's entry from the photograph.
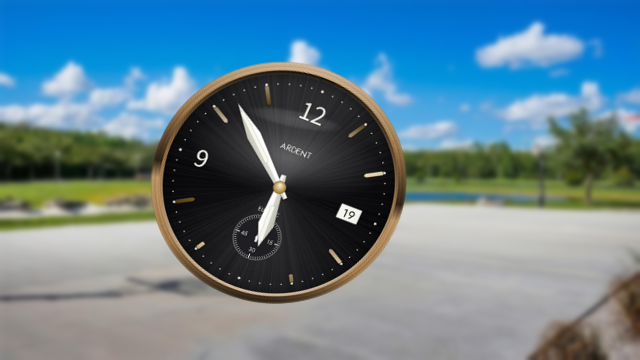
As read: 5.52
